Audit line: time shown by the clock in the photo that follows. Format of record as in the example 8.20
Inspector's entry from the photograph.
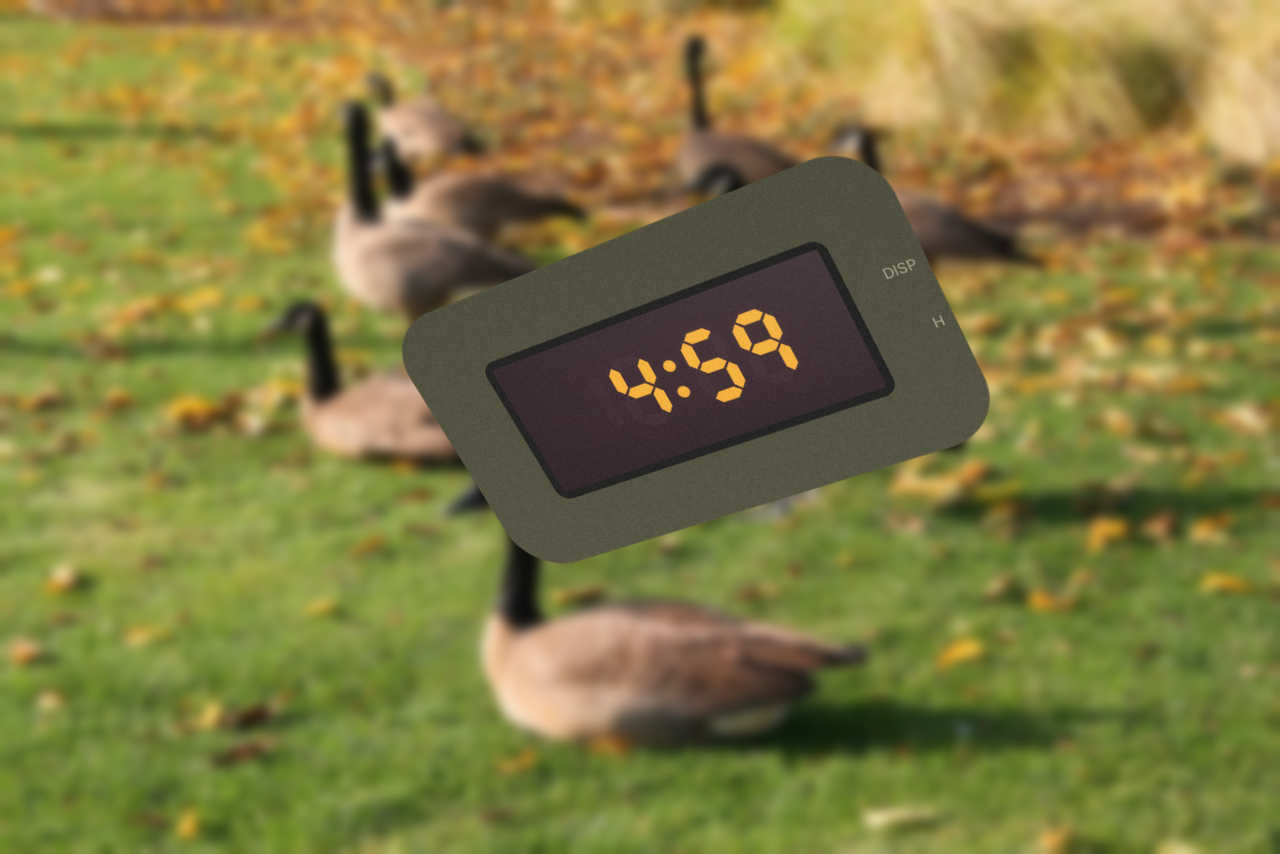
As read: 4.59
